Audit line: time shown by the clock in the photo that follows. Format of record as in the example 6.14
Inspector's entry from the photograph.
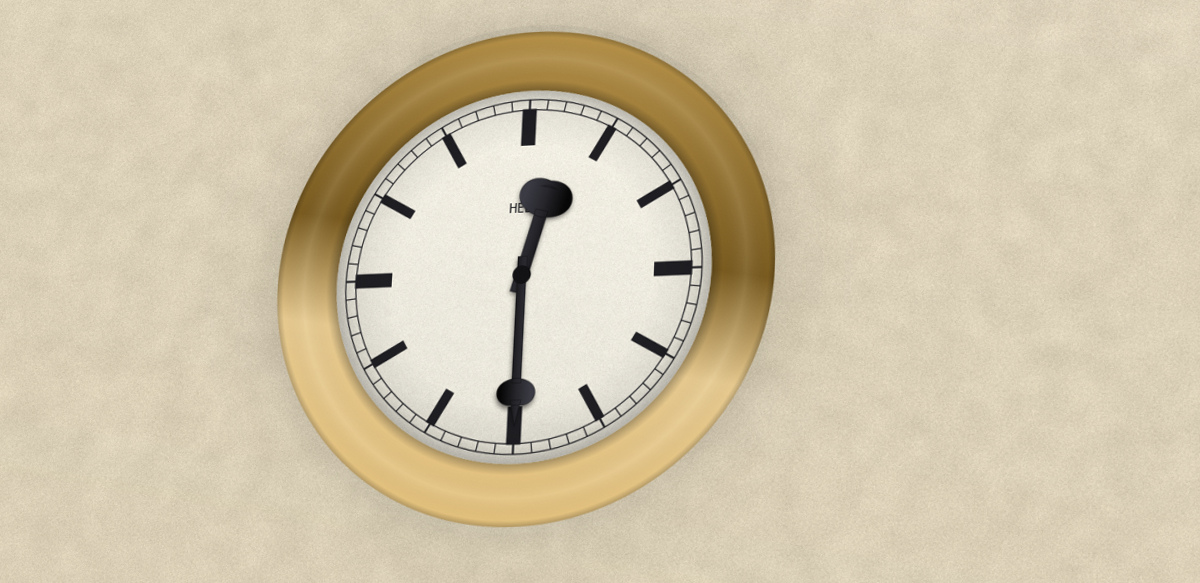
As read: 12.30
